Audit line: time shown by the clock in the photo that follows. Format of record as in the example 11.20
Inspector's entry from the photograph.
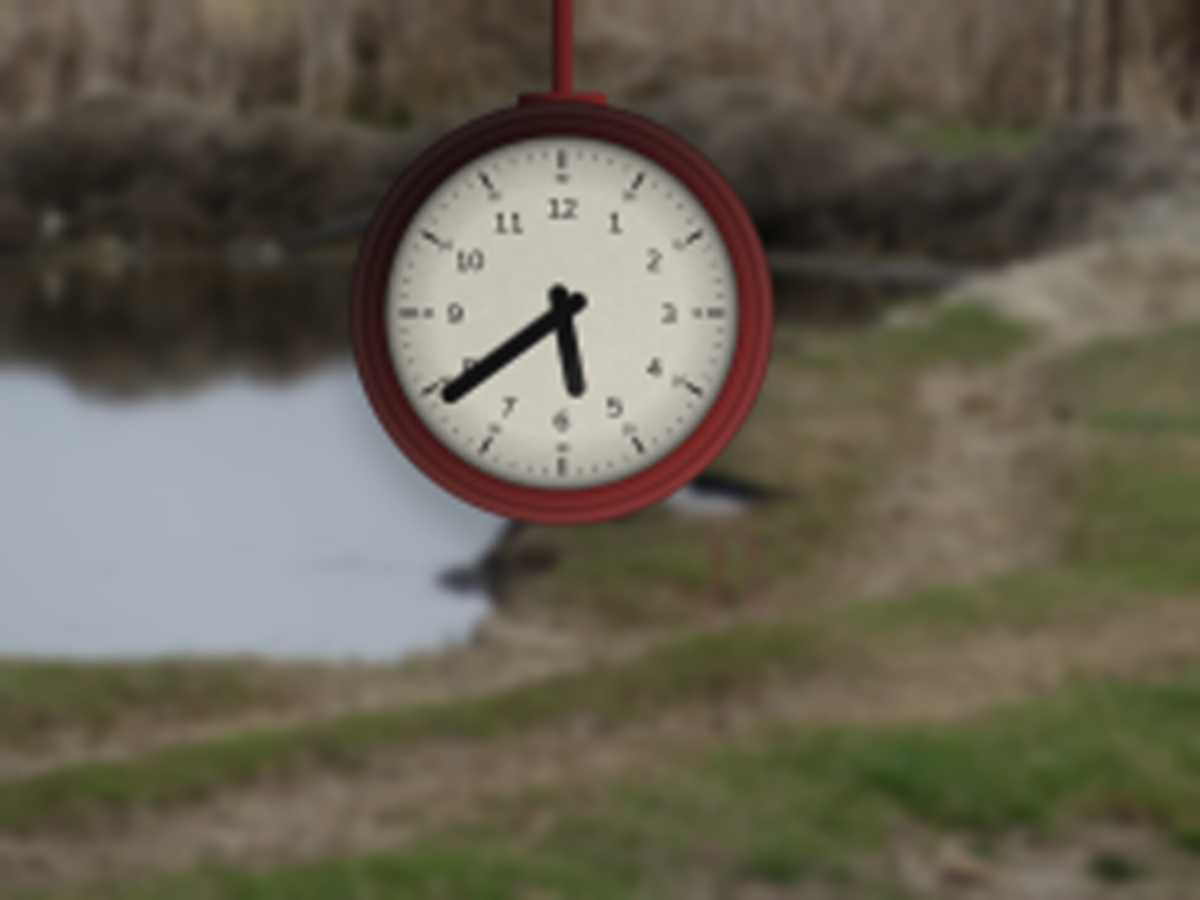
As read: 5.39
